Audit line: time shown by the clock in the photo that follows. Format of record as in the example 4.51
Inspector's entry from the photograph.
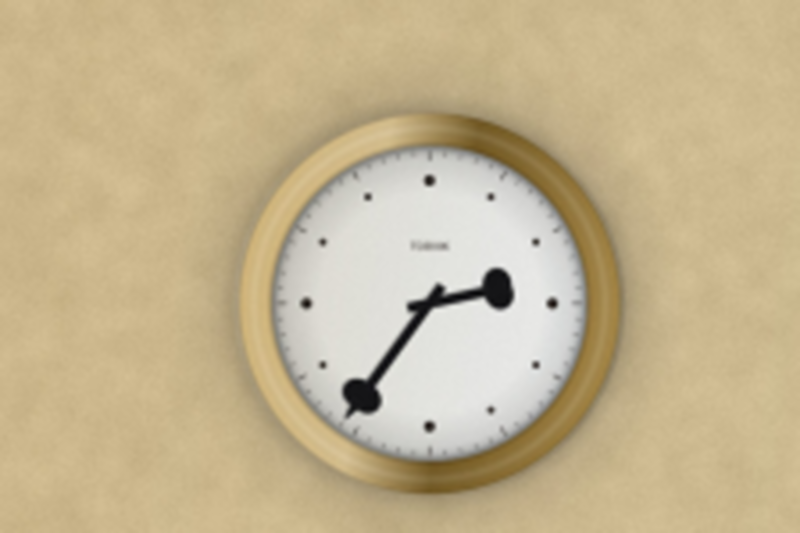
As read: 2.36
